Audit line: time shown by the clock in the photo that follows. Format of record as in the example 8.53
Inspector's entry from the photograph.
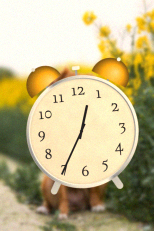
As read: 12.35
